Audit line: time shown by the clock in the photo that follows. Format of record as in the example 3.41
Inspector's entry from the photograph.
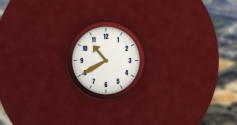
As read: 10.40
